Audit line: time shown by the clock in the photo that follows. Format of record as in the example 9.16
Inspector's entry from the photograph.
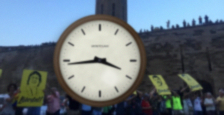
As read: 3.44
